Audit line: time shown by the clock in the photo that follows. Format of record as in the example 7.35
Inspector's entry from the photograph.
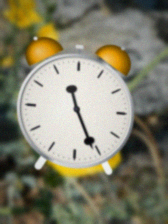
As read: 11.26
